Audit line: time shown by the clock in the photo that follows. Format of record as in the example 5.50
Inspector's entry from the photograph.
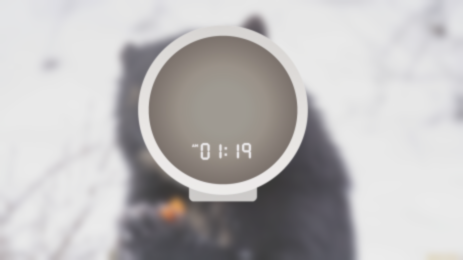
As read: 1.19
